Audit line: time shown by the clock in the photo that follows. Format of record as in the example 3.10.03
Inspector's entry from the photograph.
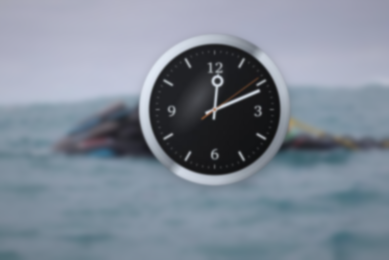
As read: 12.11.09
